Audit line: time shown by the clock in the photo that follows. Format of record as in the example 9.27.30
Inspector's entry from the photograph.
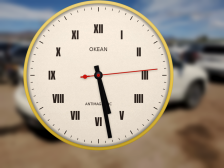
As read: 5.28.14
